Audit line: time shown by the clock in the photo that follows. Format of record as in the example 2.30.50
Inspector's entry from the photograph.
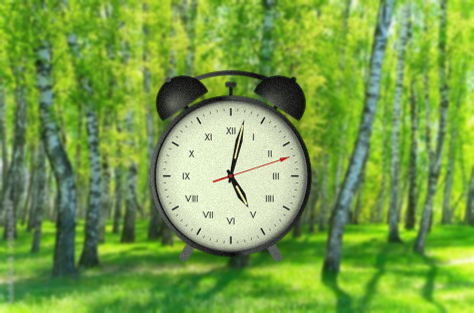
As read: 5.02.12
